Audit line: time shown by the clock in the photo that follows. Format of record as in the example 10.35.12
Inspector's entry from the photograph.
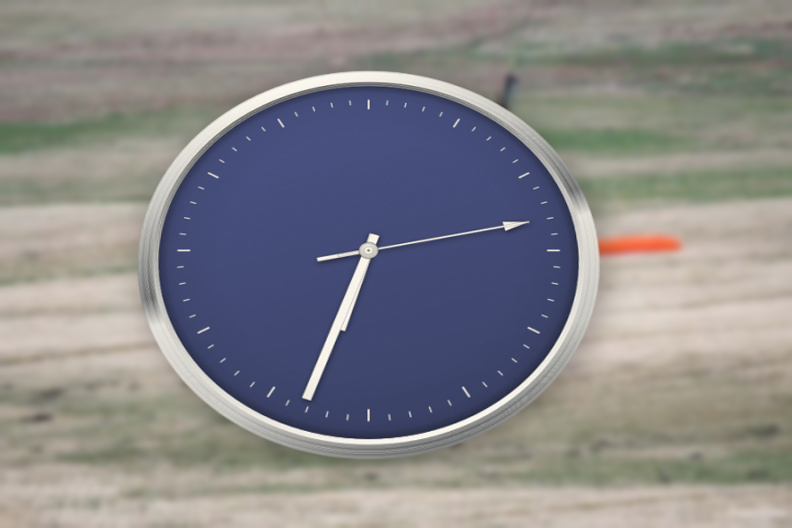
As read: 6.33.13
